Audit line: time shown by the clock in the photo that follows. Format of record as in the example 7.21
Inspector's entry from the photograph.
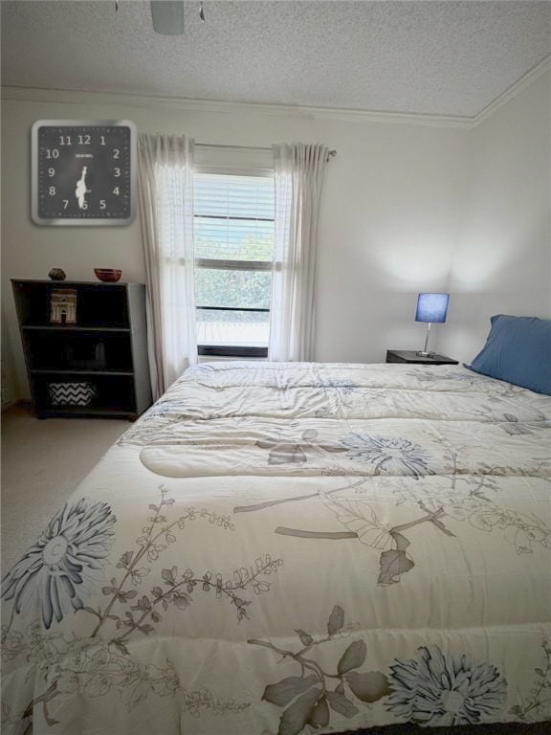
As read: 6.31
